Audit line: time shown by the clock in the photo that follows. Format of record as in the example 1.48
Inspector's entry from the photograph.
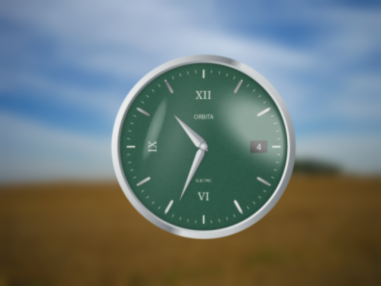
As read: 10.34
